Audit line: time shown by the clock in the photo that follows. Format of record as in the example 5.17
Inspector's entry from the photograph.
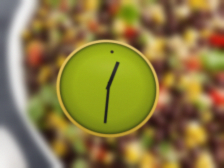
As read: 12.30
